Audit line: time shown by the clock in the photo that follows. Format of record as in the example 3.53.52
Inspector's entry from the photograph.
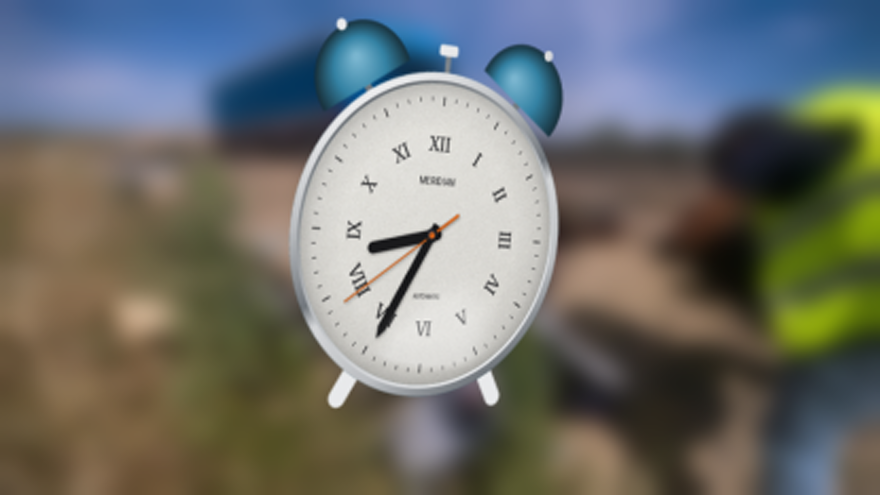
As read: 8.34.39
